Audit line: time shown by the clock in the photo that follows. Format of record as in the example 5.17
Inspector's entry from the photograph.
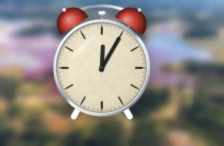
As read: 12.05
